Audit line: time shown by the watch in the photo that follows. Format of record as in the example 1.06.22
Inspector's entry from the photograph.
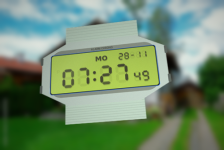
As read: 7.27.49
